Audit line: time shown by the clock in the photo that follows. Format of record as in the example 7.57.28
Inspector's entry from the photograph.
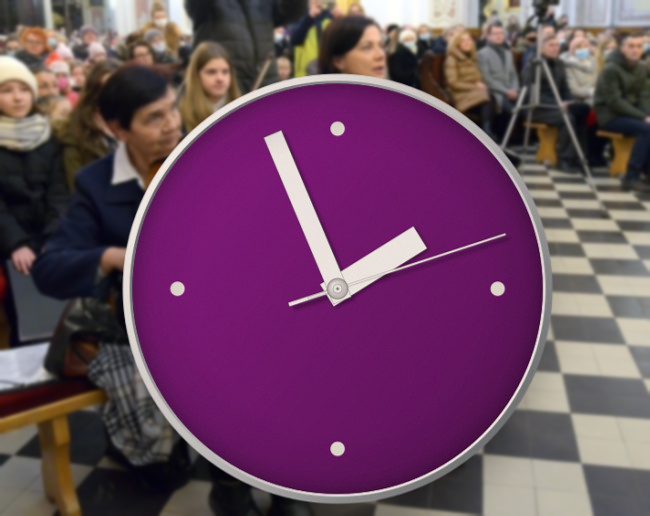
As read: 1.56.12
